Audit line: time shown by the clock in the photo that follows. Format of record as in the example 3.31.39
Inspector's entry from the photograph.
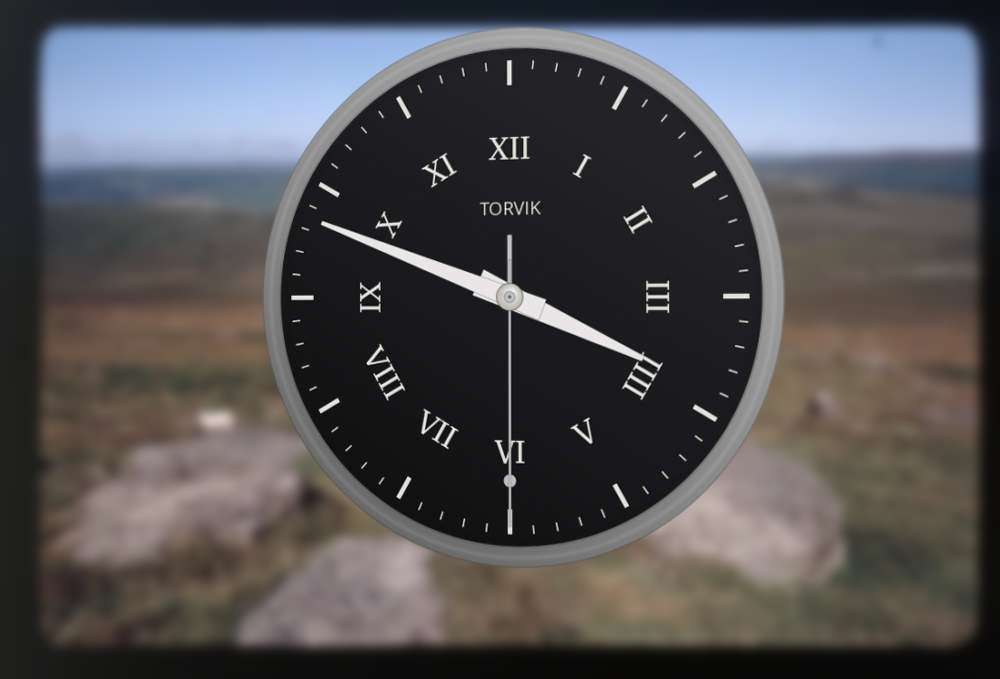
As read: 3.48.30
